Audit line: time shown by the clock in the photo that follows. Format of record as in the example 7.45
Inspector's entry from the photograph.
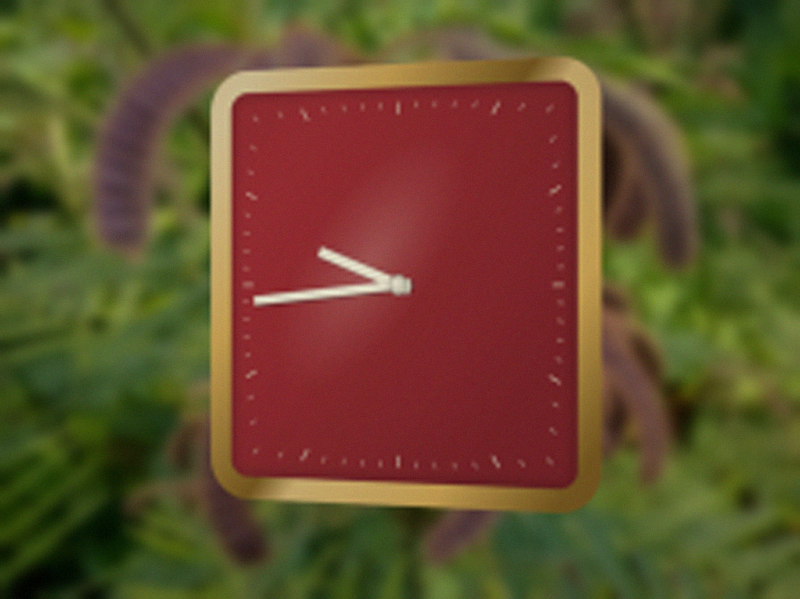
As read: 9.44
